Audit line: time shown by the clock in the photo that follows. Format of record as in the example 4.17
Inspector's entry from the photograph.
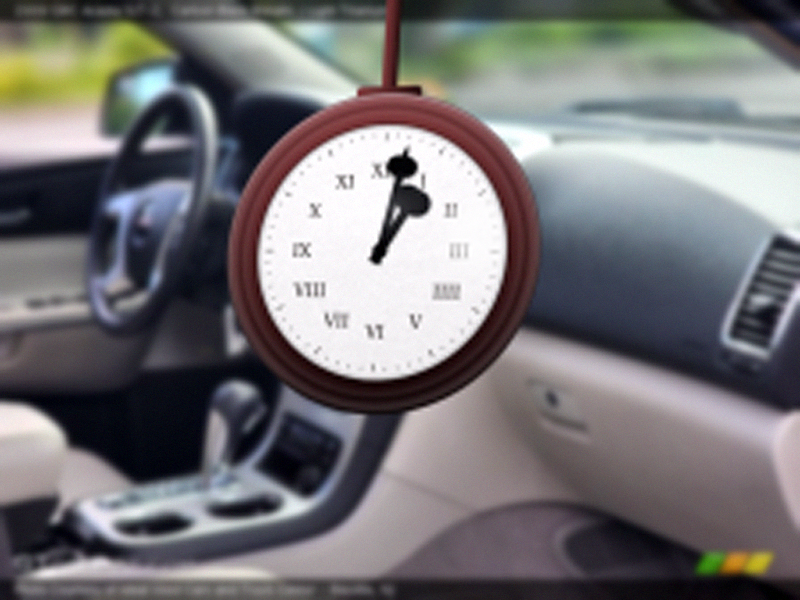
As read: 1.02
